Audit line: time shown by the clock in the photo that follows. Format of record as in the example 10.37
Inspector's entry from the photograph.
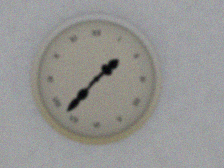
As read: 1.37
